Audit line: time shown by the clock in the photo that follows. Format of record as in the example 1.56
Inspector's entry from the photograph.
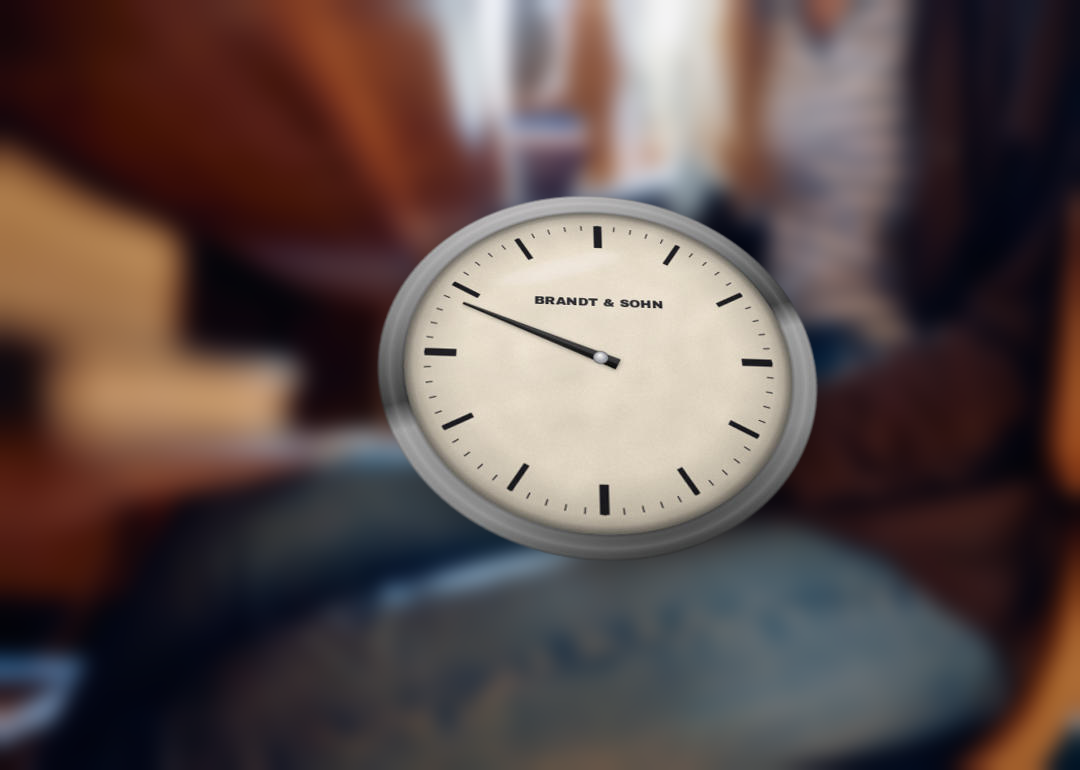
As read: 9.49
